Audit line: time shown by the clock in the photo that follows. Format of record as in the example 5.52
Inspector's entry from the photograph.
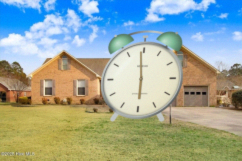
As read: 5.59
